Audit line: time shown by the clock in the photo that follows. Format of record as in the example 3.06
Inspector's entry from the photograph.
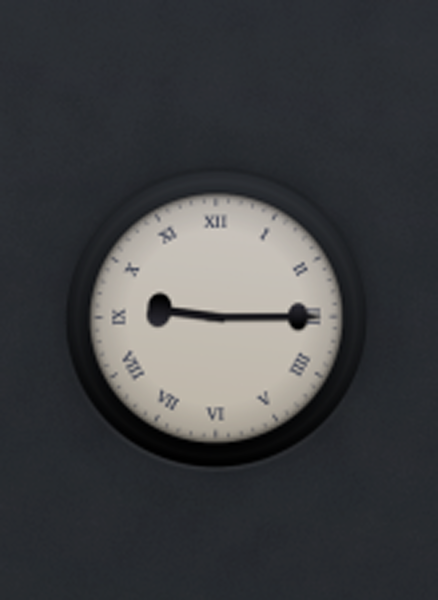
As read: 9.15
